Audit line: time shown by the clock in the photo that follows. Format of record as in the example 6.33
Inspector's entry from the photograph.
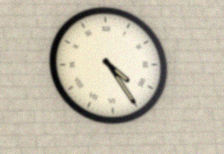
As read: 4.25
